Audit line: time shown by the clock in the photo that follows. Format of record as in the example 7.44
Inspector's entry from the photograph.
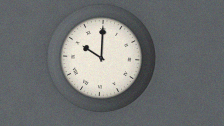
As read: 10.00
